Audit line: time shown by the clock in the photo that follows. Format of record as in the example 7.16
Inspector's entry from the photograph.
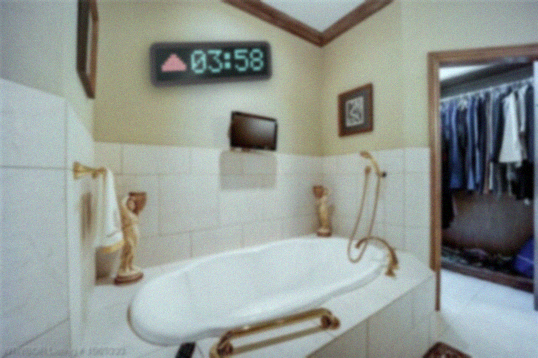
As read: 3.58
